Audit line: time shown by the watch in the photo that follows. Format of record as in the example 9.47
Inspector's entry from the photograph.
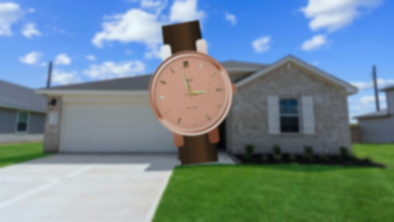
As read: 2.58
